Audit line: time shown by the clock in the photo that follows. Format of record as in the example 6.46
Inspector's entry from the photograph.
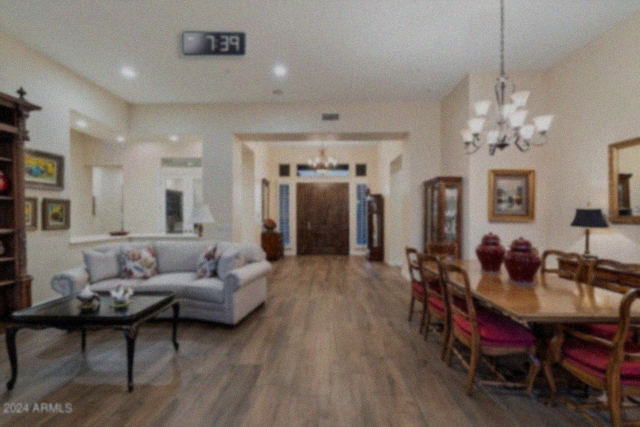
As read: 7.39
